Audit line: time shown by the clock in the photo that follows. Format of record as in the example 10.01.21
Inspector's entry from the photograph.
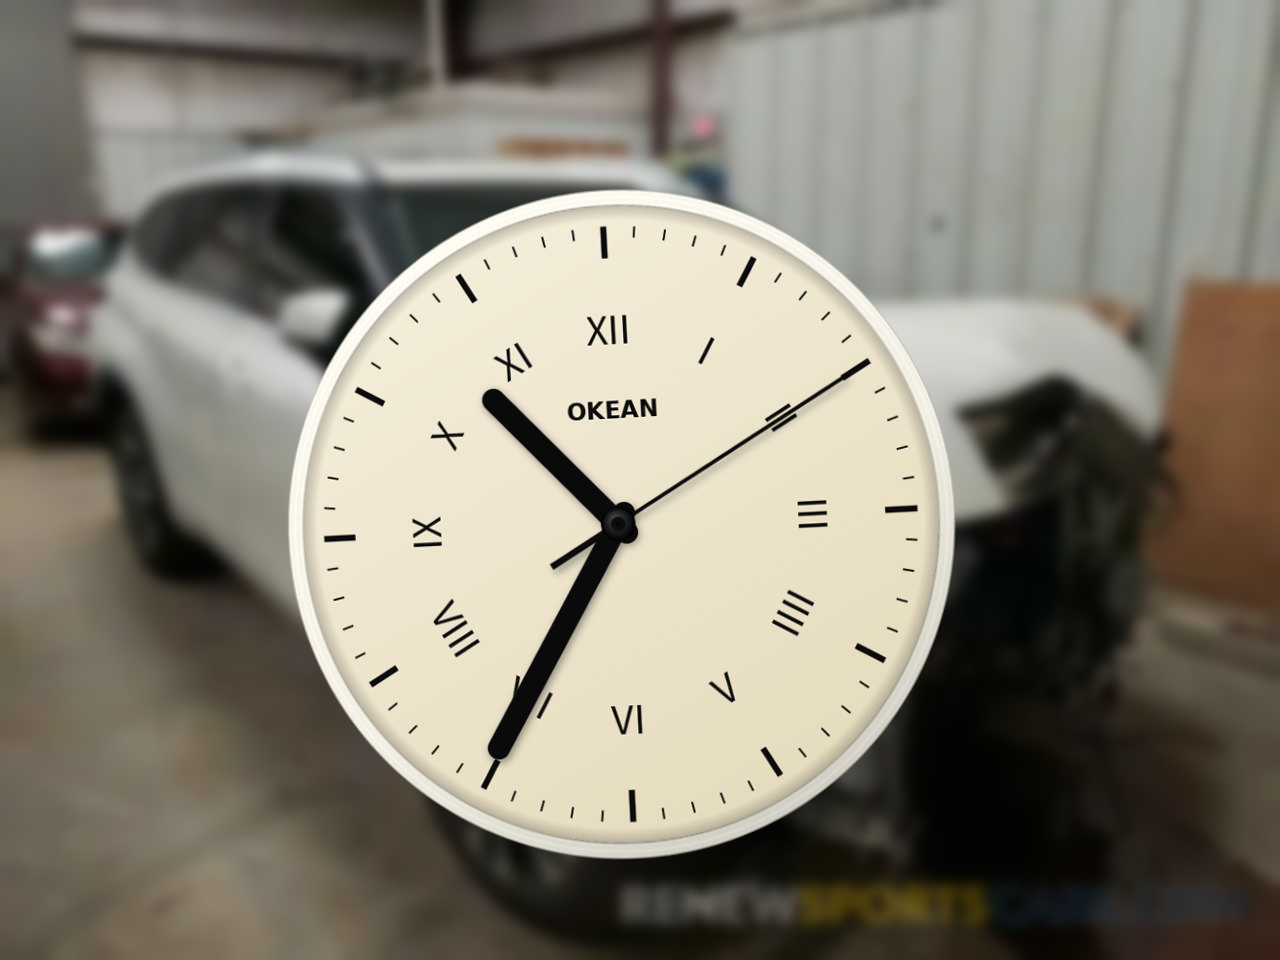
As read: 10.35.10
